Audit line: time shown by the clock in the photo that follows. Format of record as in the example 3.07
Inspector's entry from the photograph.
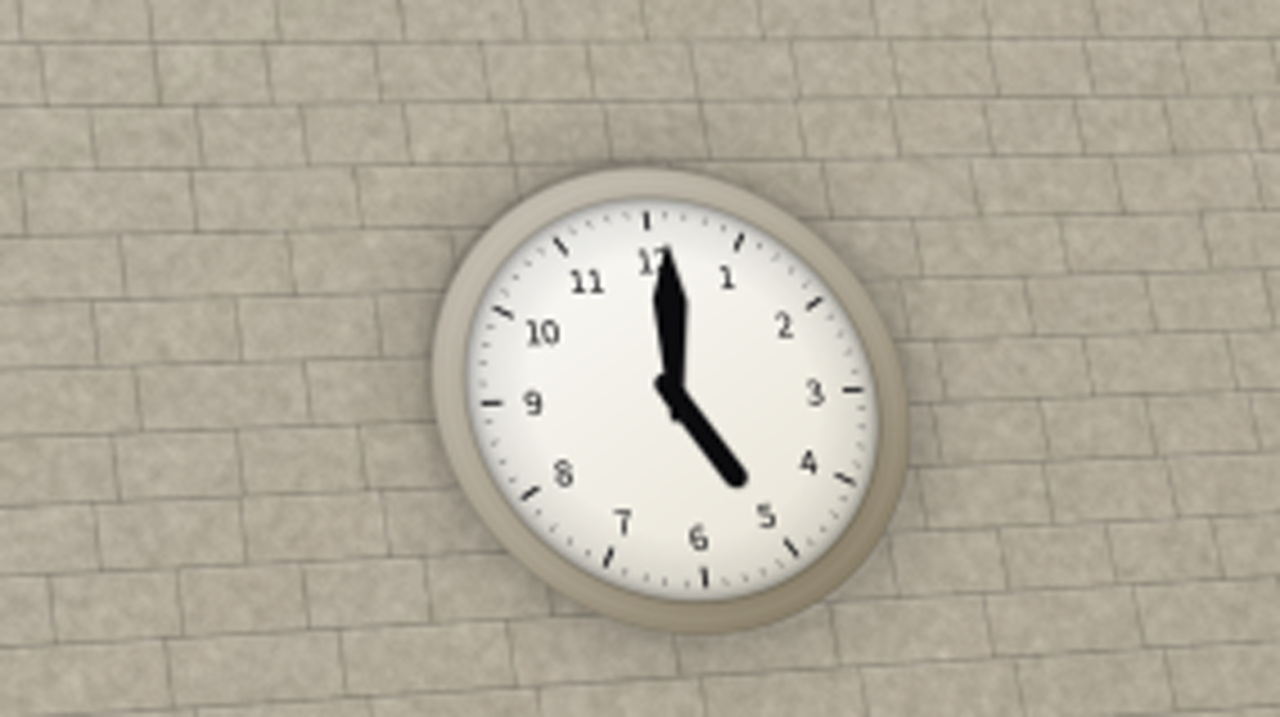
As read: 5.01
